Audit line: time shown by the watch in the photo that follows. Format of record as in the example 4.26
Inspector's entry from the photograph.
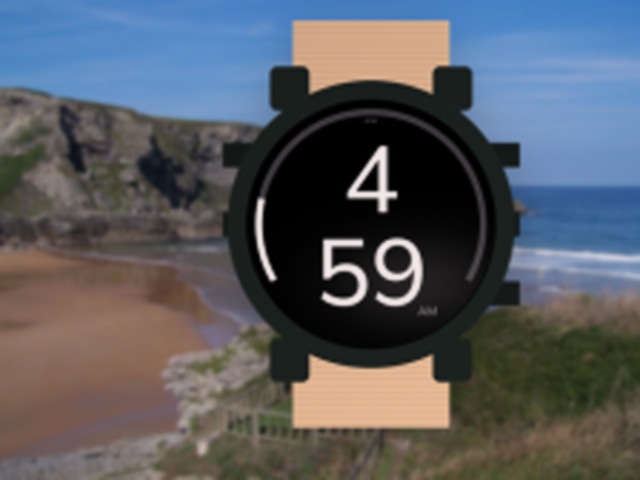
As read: 4.59
